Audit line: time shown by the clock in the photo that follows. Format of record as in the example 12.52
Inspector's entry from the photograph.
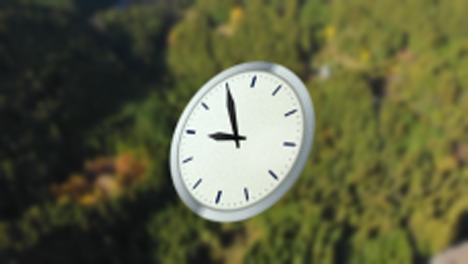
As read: 8.55
